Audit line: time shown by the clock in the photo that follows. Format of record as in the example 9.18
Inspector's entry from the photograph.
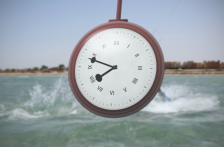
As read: 7.48
